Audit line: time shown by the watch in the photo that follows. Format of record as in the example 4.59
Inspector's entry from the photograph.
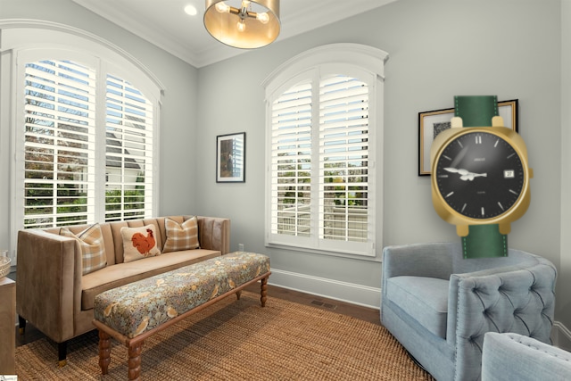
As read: 8.47
